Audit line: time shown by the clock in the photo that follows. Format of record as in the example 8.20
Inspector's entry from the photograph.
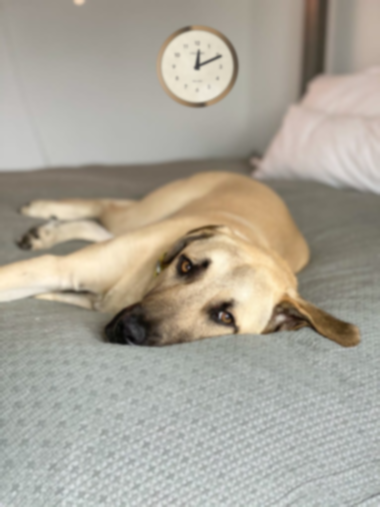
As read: 12.11
